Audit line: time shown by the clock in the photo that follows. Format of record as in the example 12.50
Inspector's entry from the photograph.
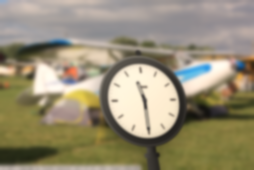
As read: 11.30
